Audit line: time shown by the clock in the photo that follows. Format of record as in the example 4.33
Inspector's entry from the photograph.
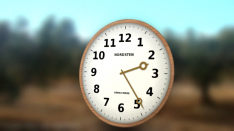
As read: 2.24
